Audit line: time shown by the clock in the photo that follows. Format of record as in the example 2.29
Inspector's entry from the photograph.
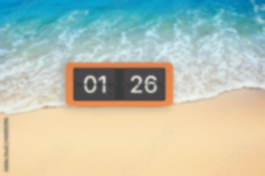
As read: 1.26
